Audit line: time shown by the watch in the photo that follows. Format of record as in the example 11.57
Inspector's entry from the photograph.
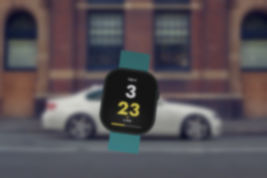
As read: 3.23
